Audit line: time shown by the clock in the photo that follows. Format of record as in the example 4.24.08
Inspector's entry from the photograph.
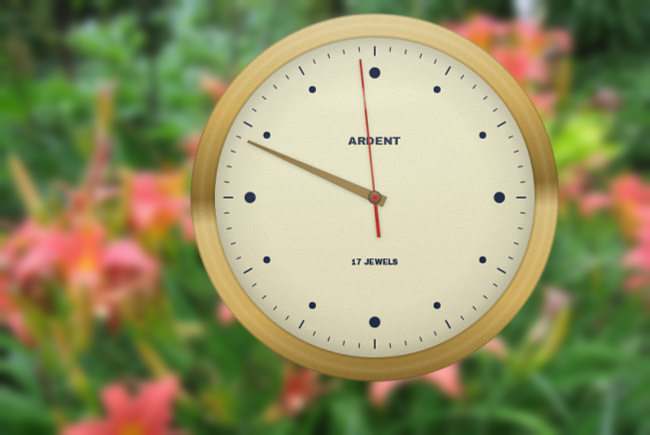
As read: 9.48.59
